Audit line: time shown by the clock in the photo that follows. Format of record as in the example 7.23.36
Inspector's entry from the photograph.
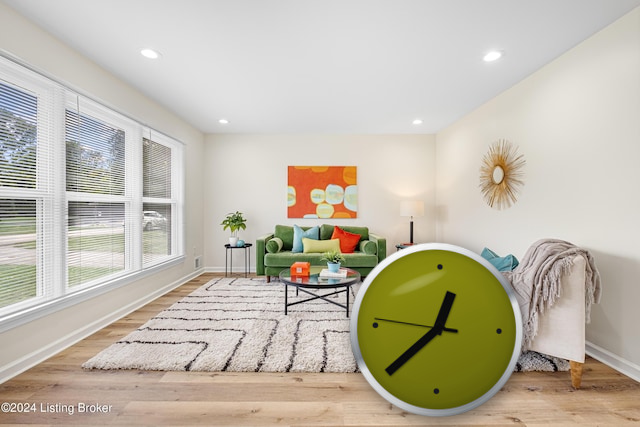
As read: 12.37.46
